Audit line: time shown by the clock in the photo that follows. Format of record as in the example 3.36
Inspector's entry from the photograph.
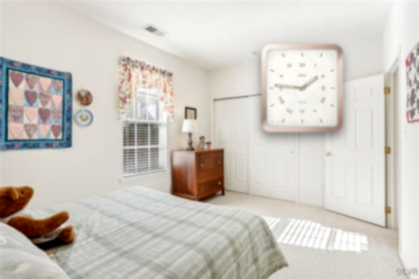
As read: 1.46
